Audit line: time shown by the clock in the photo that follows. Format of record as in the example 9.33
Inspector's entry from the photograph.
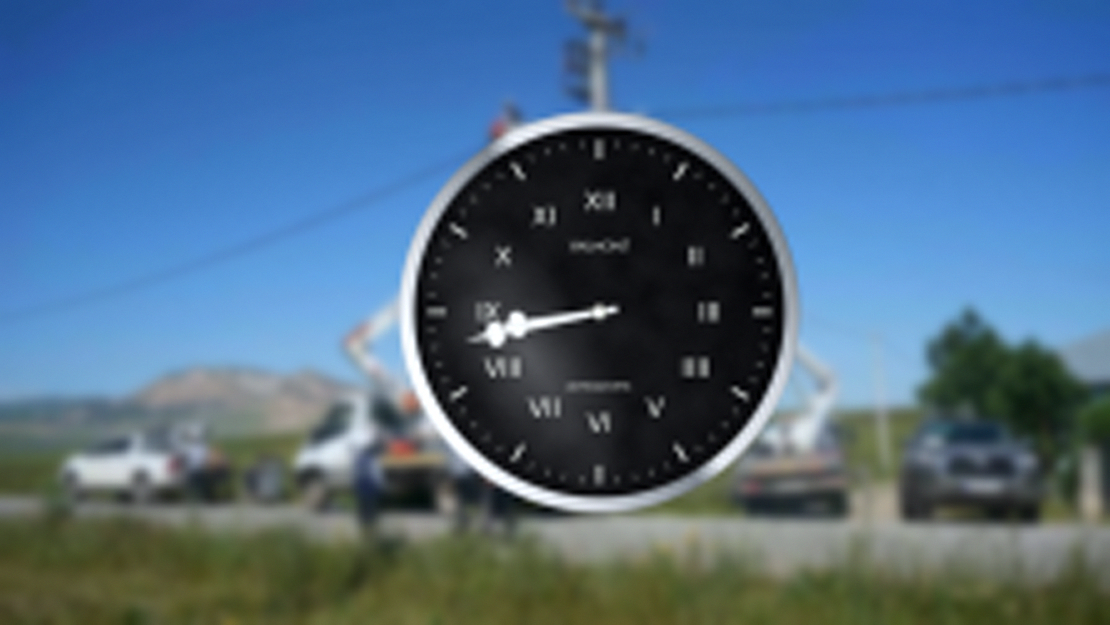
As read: 8.43
